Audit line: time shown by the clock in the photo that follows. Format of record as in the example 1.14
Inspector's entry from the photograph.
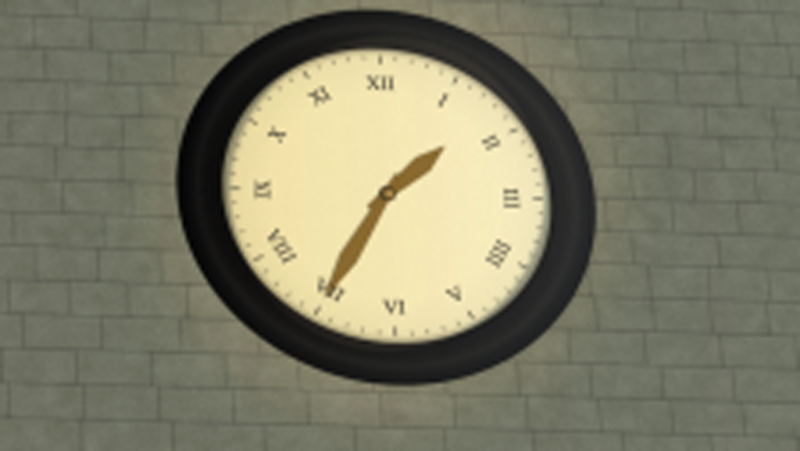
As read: 1.35
